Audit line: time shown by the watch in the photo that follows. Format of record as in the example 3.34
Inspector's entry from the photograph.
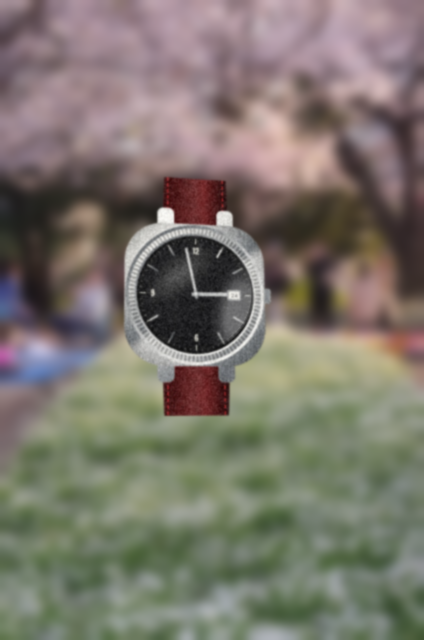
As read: 2.58
